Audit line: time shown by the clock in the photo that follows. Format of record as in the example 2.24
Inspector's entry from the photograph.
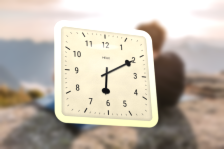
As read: 6.10
